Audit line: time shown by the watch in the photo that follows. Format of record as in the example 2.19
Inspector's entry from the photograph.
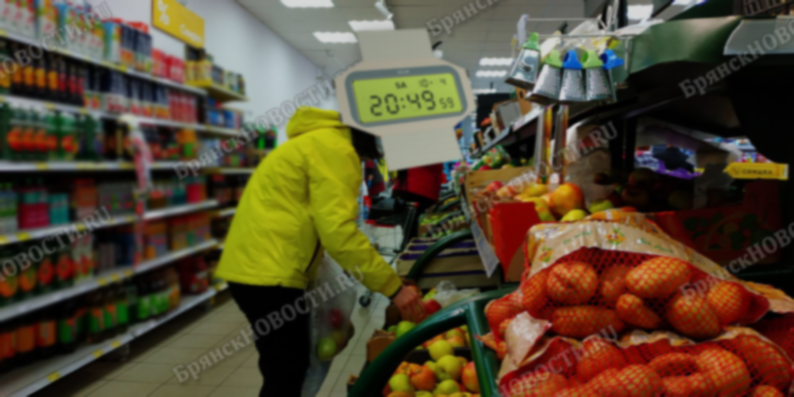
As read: 20.49
